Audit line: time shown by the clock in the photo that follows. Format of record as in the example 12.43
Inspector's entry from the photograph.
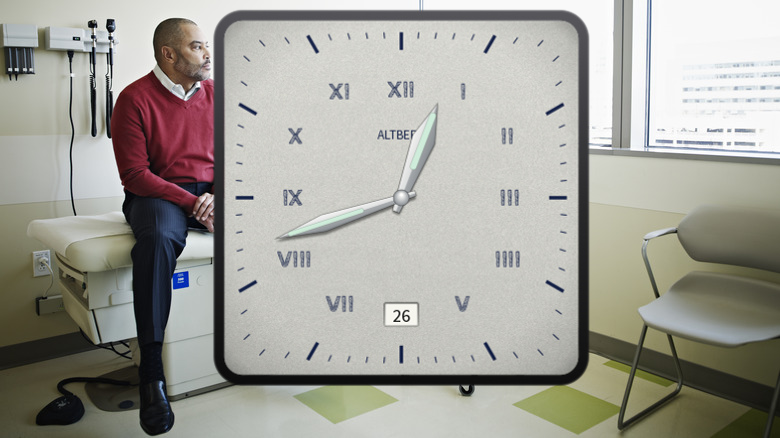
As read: 12.42
